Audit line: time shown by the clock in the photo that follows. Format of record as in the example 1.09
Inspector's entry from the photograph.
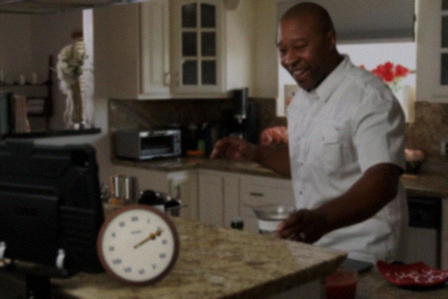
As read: 2.11
